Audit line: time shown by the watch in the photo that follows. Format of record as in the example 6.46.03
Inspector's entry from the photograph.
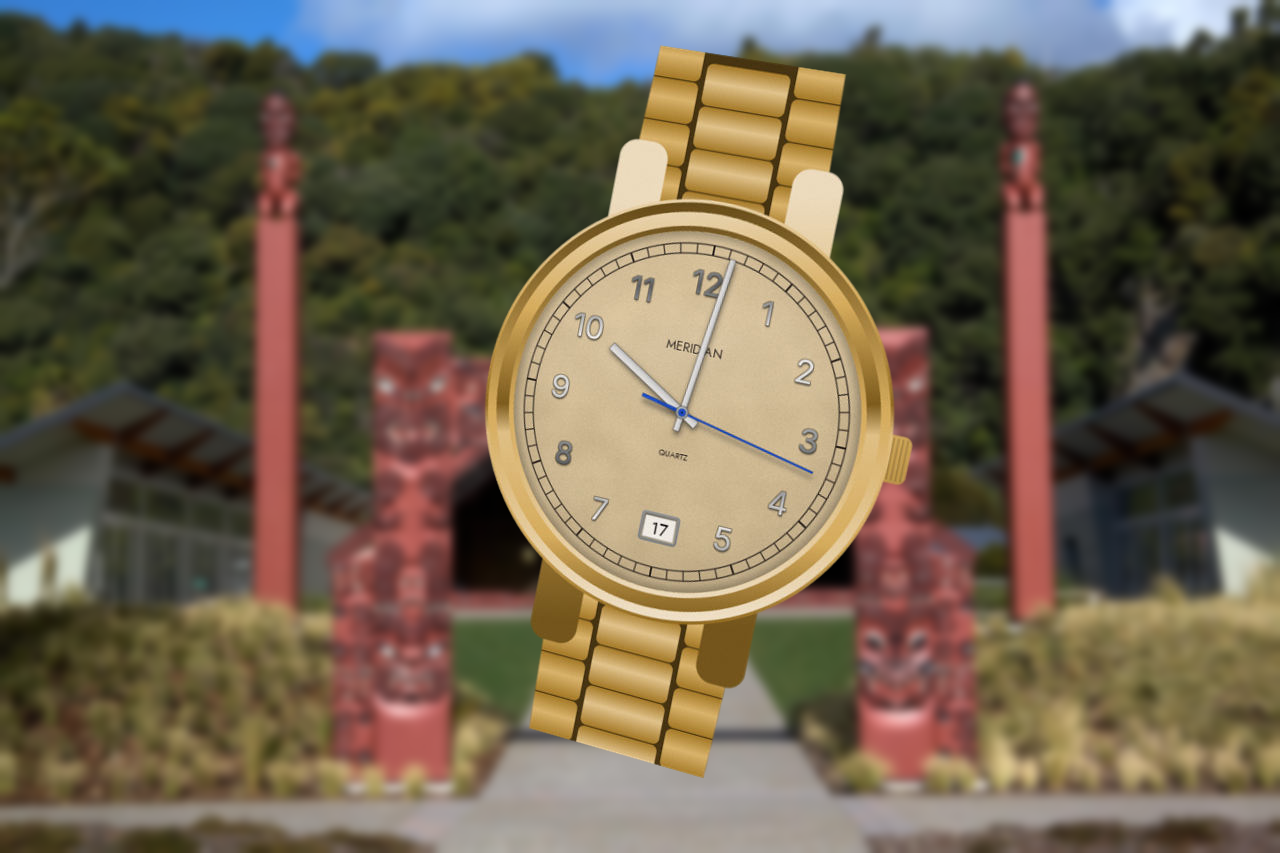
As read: 10.01.17
